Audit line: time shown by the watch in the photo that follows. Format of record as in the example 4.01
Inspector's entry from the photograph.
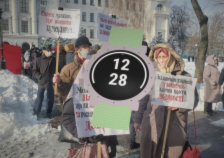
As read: 12.28
